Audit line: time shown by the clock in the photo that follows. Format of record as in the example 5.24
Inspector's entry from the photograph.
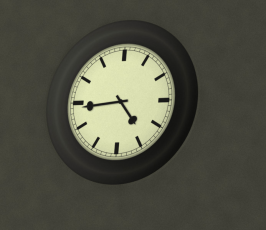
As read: 4.44
